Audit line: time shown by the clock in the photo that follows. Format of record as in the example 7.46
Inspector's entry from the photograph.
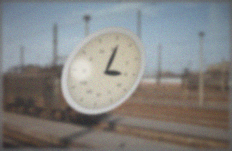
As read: 3.01
